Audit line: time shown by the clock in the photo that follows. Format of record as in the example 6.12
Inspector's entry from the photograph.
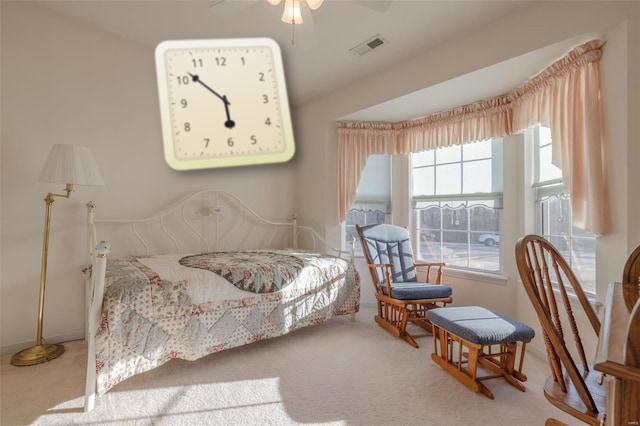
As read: 5.52
